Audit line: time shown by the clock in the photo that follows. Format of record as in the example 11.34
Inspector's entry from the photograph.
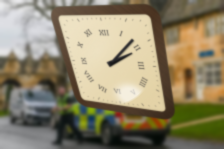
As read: 2.08
